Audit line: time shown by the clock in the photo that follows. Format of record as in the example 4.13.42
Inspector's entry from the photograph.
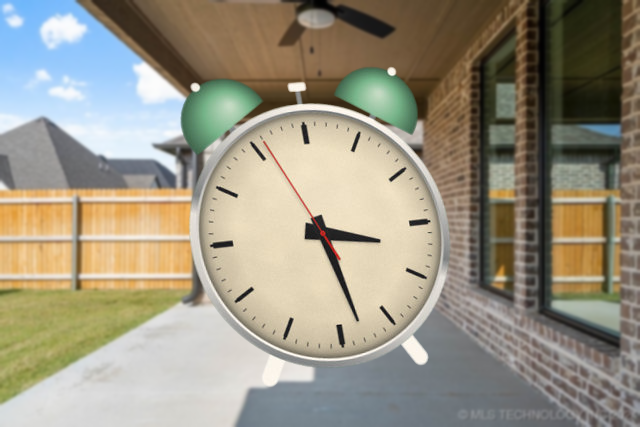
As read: 3.27.56
